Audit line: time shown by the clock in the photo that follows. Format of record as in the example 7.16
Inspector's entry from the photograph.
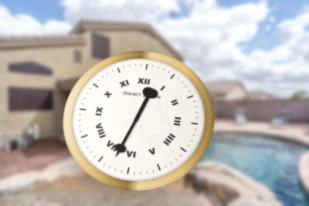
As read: 12.33
